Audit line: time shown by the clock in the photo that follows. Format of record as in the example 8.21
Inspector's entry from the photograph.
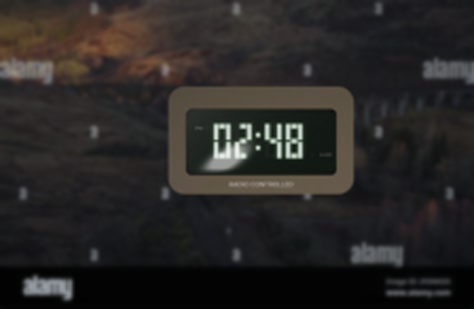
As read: 2.48
